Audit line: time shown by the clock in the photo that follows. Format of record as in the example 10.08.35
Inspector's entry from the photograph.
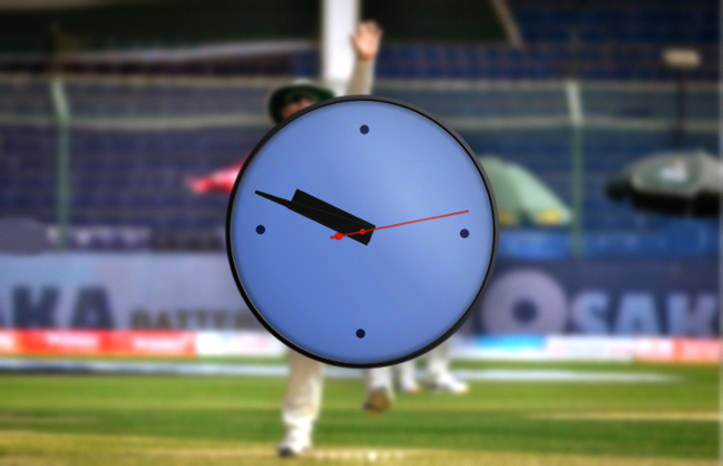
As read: 9.48.13
